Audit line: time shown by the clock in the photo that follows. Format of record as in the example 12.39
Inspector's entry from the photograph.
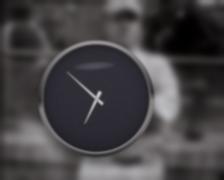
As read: 6.52
